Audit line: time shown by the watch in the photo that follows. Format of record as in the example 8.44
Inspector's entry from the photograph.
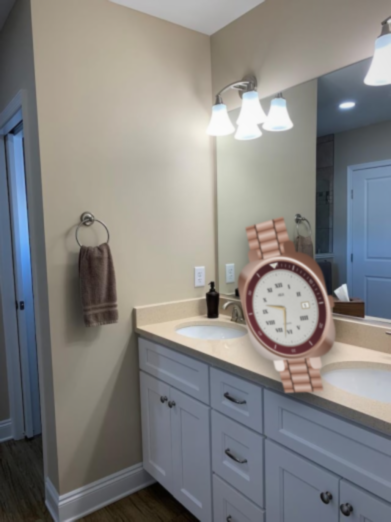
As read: 9.32
